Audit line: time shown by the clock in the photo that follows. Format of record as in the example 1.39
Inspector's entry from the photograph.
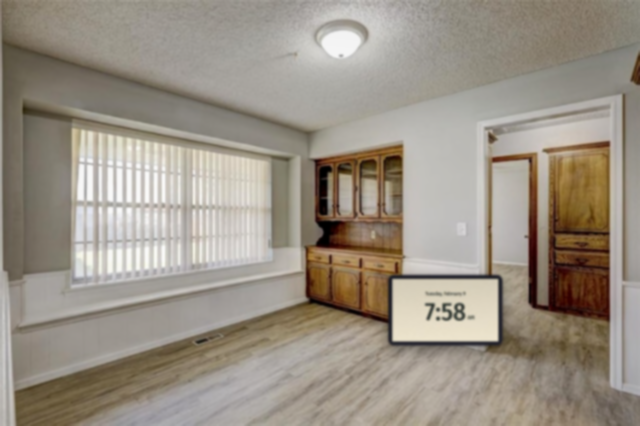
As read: 7.58
